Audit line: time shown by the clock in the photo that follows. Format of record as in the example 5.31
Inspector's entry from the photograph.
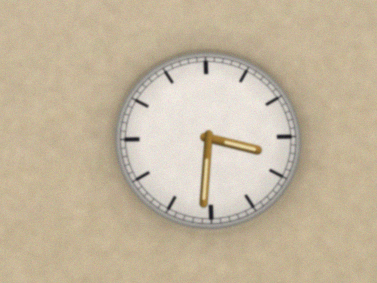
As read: 3.31
